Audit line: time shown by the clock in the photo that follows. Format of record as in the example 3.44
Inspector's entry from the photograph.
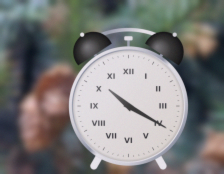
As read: 10.20
